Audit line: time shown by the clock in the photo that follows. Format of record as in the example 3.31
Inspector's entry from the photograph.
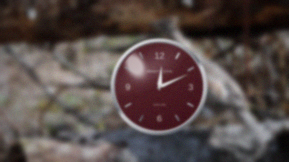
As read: 12.11
